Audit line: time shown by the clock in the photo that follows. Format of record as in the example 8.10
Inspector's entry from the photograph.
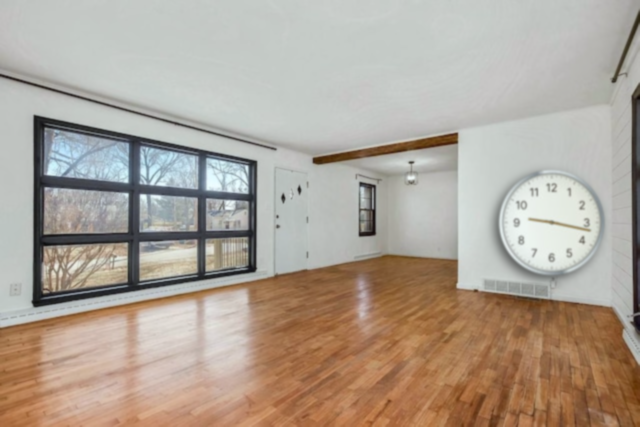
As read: 9.17
